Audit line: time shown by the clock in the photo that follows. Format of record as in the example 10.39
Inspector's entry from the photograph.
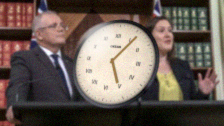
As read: 5.06
